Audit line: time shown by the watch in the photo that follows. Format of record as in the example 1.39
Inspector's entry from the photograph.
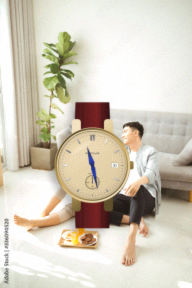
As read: 11.28
